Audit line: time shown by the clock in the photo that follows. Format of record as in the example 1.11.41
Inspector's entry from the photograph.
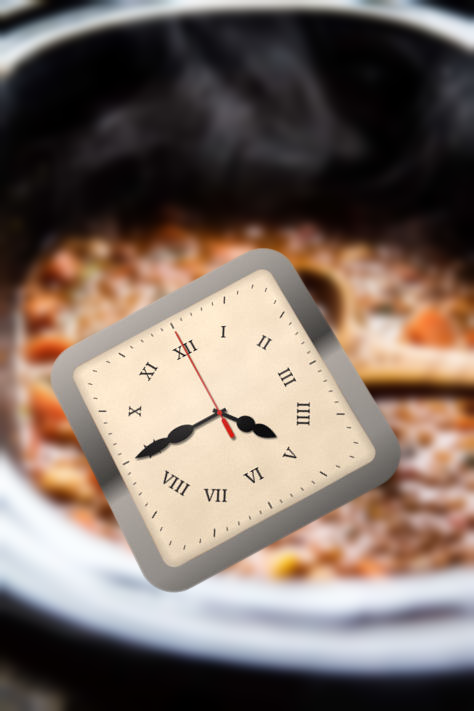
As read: 4.45.00
